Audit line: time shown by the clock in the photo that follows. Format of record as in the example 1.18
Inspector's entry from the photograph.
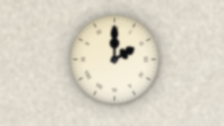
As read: 2.00
